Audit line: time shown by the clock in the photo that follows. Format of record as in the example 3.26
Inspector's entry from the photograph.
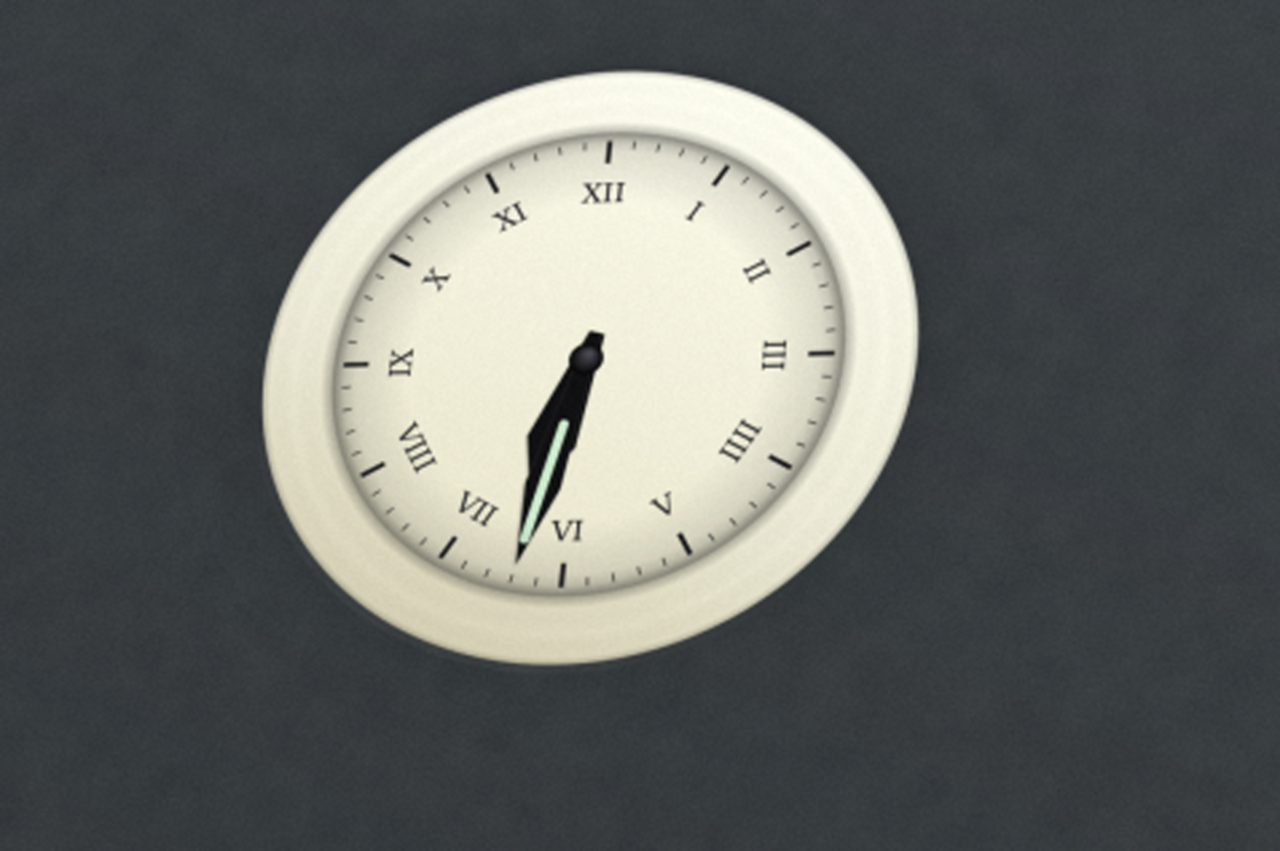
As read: 6.32
